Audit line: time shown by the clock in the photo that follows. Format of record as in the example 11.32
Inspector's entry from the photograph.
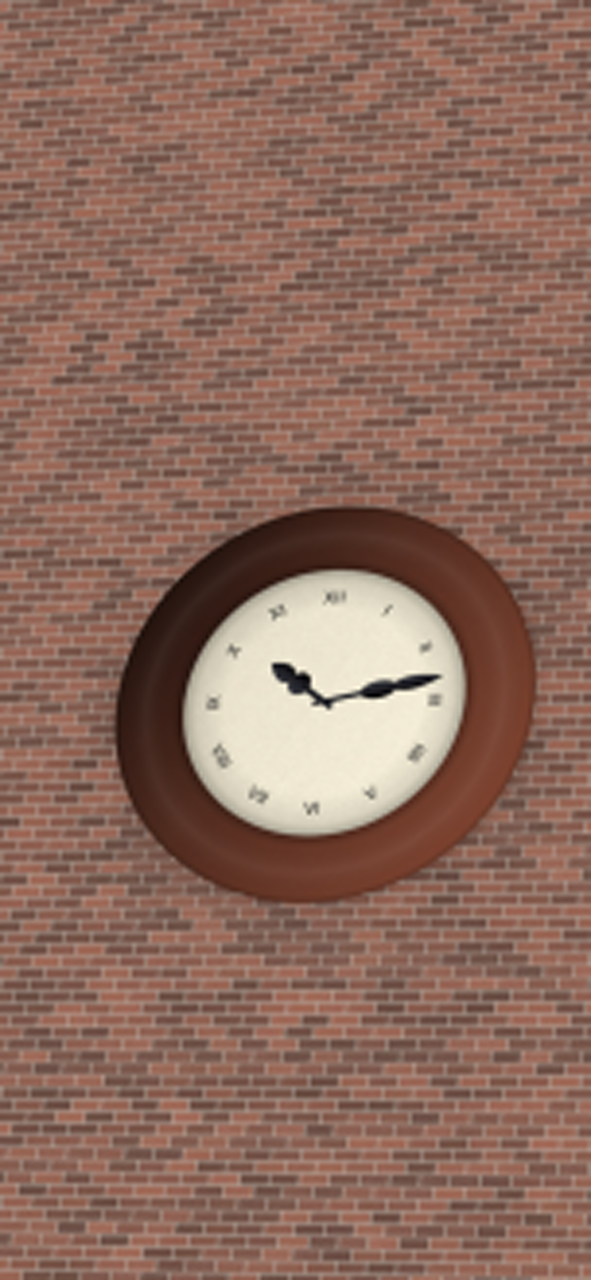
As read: 10.13
